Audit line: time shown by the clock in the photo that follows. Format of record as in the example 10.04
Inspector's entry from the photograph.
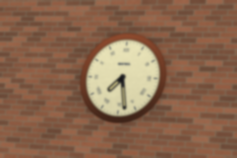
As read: 7.28
